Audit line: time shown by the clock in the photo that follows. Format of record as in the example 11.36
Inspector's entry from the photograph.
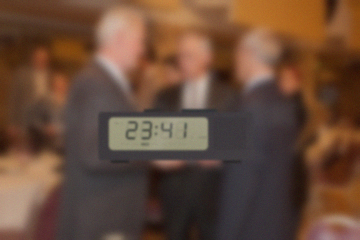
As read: 23.41
